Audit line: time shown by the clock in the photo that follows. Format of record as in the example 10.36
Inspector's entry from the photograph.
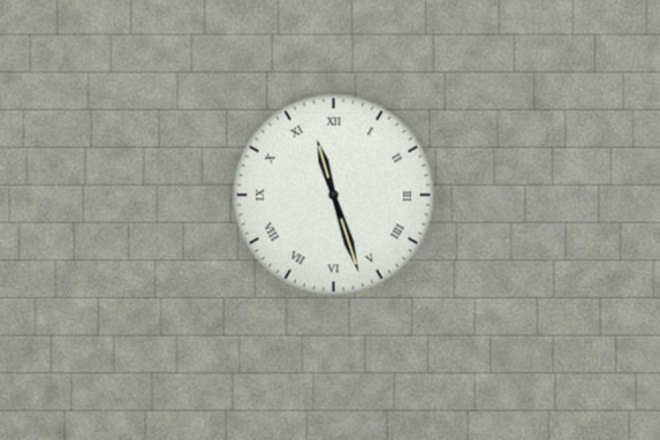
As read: 11.27
